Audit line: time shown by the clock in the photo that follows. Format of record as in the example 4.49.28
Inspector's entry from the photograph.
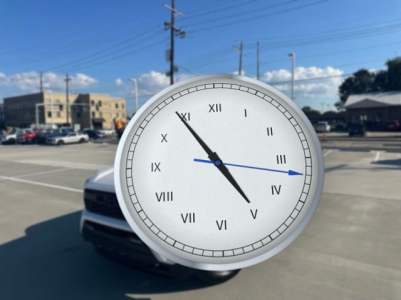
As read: 4.54.17
